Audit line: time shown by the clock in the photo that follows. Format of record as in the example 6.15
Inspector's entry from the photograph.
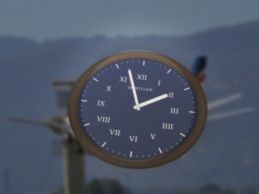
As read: 1.57
